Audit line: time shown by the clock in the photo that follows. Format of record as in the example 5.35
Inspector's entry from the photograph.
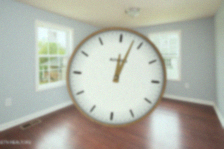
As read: 12.03
